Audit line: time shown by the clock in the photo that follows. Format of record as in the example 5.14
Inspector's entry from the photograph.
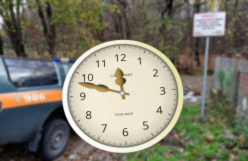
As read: 11.48
